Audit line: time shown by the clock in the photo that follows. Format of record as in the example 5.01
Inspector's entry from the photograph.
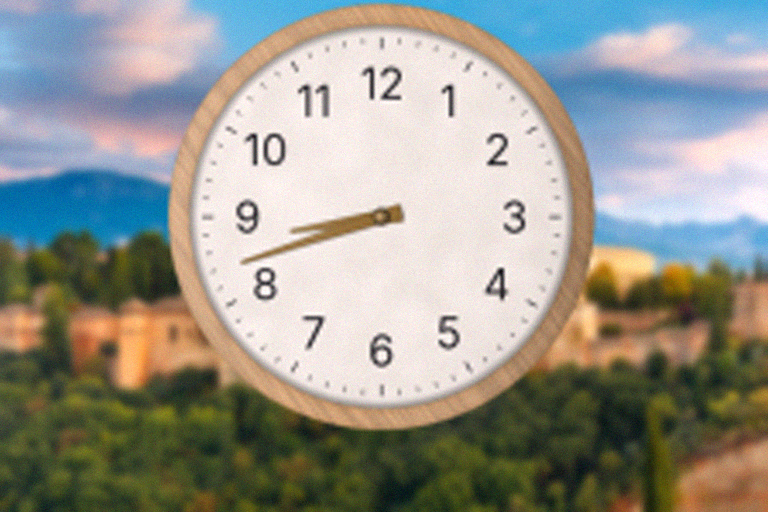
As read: 8.42
